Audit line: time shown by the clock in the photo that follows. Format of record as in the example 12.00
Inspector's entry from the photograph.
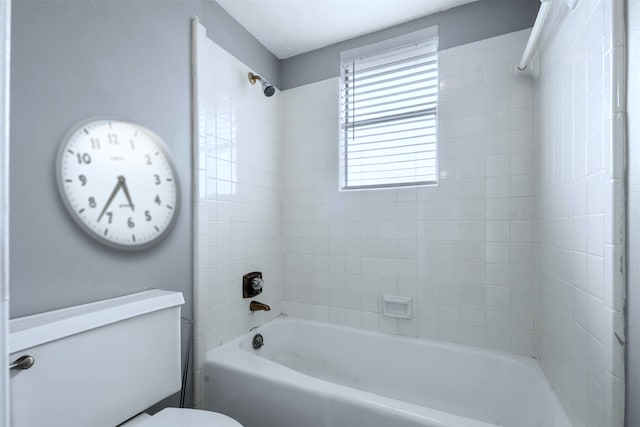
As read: 5.37
